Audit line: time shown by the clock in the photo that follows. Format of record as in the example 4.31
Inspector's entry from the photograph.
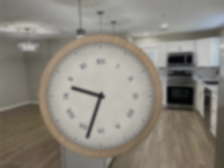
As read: 9.33
